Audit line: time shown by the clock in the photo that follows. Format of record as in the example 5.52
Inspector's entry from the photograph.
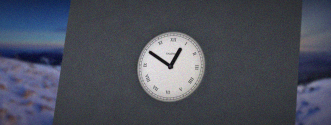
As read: 12.50
